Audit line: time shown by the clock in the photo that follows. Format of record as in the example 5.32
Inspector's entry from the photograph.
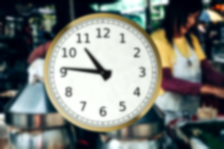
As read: 10.46
